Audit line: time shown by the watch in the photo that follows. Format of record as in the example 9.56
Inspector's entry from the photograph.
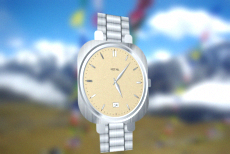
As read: 5.07
